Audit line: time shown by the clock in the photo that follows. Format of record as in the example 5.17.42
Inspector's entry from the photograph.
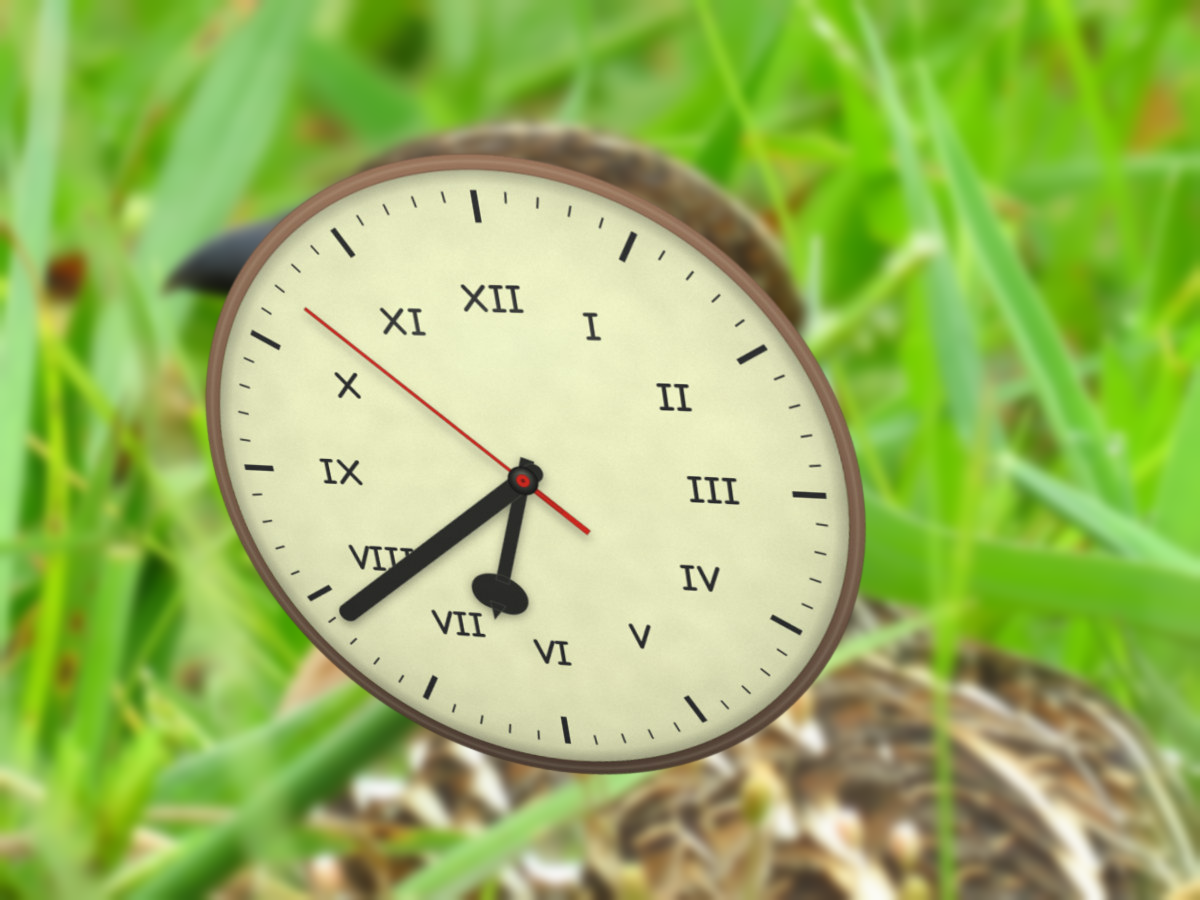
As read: 6.38.52
